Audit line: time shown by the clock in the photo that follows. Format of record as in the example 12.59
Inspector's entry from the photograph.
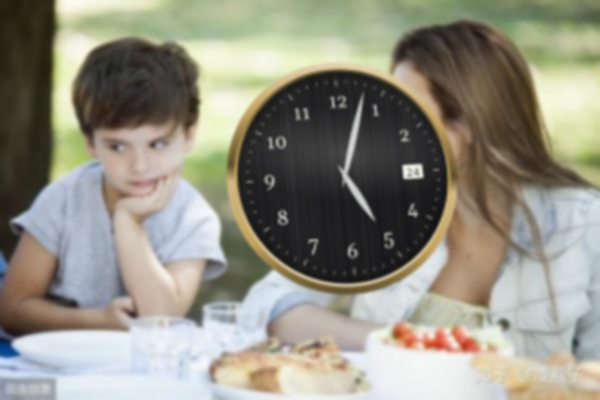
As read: 5.03
